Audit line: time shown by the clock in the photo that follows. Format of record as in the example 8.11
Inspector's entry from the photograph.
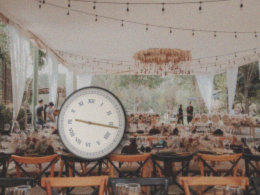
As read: 9.16
